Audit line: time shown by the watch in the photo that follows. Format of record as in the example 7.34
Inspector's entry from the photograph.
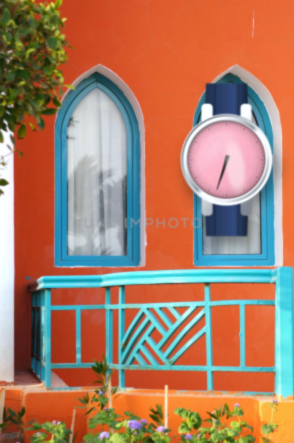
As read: 6.33
